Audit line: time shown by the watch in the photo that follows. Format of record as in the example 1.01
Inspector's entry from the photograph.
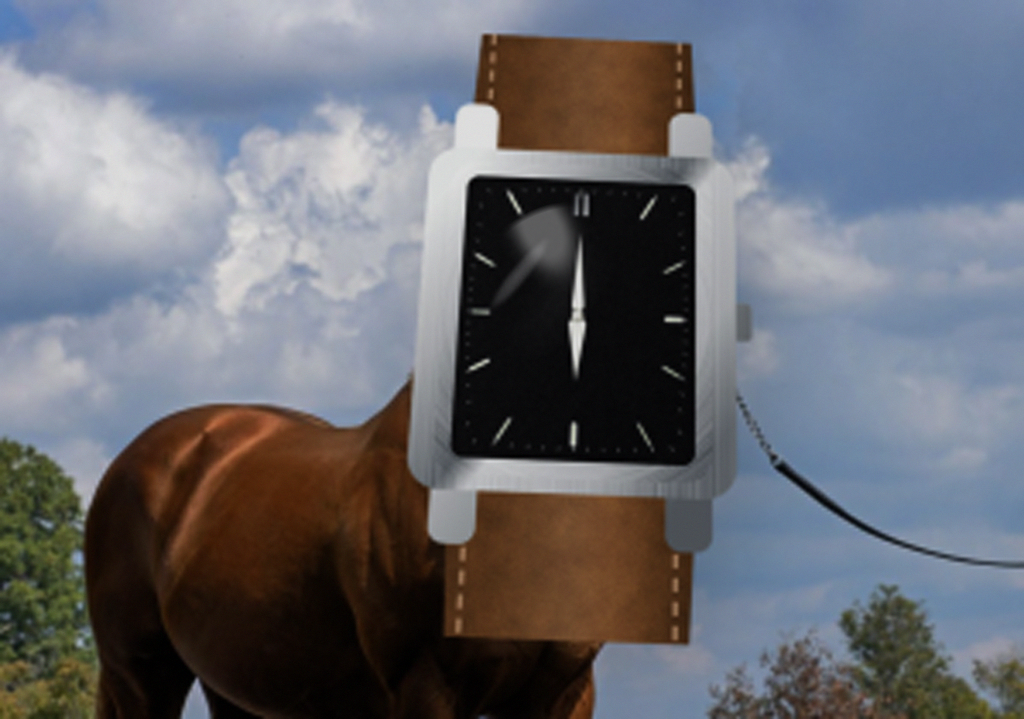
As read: 6.00
